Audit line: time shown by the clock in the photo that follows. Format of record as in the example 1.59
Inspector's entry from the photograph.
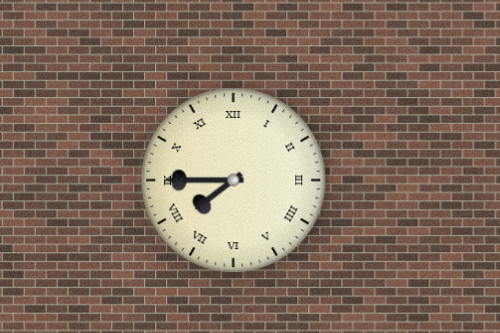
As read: 7.45
